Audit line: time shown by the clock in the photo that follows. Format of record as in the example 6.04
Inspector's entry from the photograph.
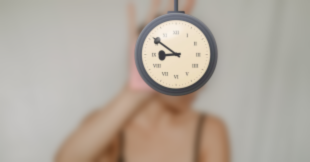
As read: 8.51
